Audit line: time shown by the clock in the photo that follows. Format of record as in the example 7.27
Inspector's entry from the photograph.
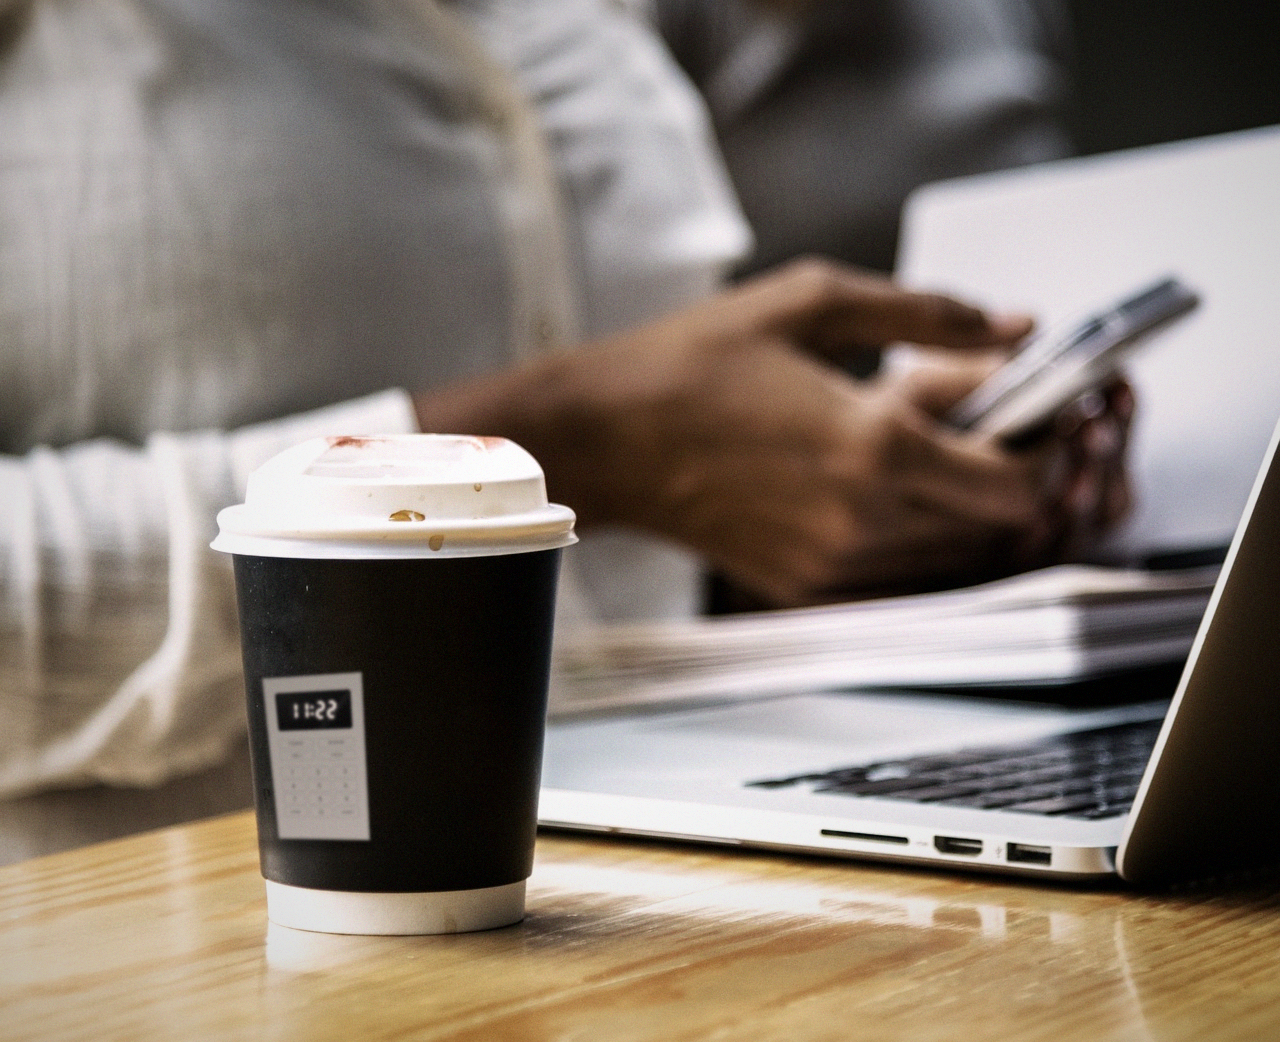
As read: 11.22
